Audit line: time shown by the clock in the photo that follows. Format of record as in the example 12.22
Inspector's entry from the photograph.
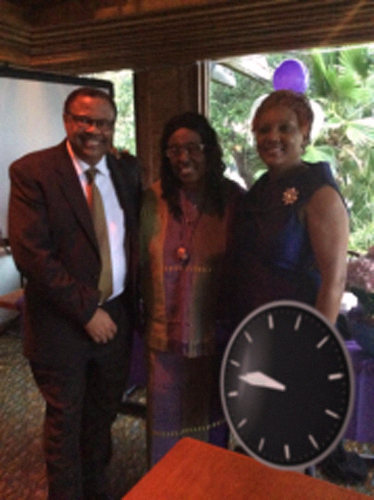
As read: 9.48
